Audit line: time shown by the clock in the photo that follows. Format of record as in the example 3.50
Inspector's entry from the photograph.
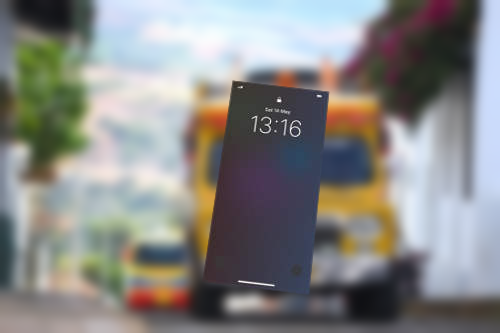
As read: 13.16
